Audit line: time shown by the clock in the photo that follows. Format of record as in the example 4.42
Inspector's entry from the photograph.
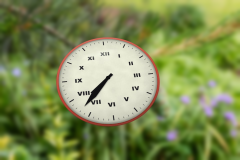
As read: 7.37
